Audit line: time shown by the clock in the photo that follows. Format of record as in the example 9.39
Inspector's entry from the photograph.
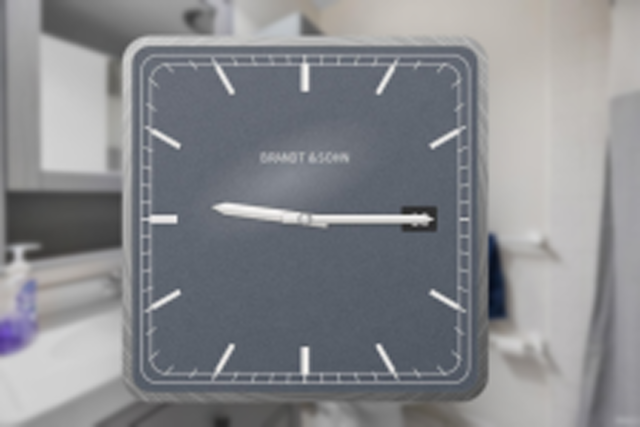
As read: 9.15
